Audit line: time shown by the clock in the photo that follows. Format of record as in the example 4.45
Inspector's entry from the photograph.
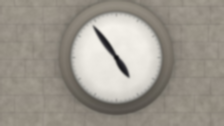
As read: 4.54
